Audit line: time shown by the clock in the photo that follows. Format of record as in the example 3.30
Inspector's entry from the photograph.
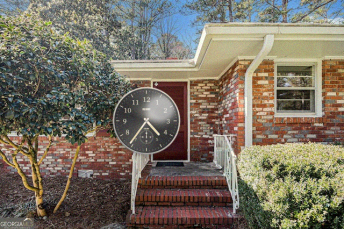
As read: 4.36
